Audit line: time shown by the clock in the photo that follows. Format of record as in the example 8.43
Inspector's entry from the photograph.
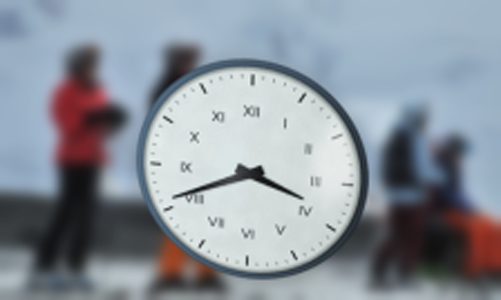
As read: 3.41
